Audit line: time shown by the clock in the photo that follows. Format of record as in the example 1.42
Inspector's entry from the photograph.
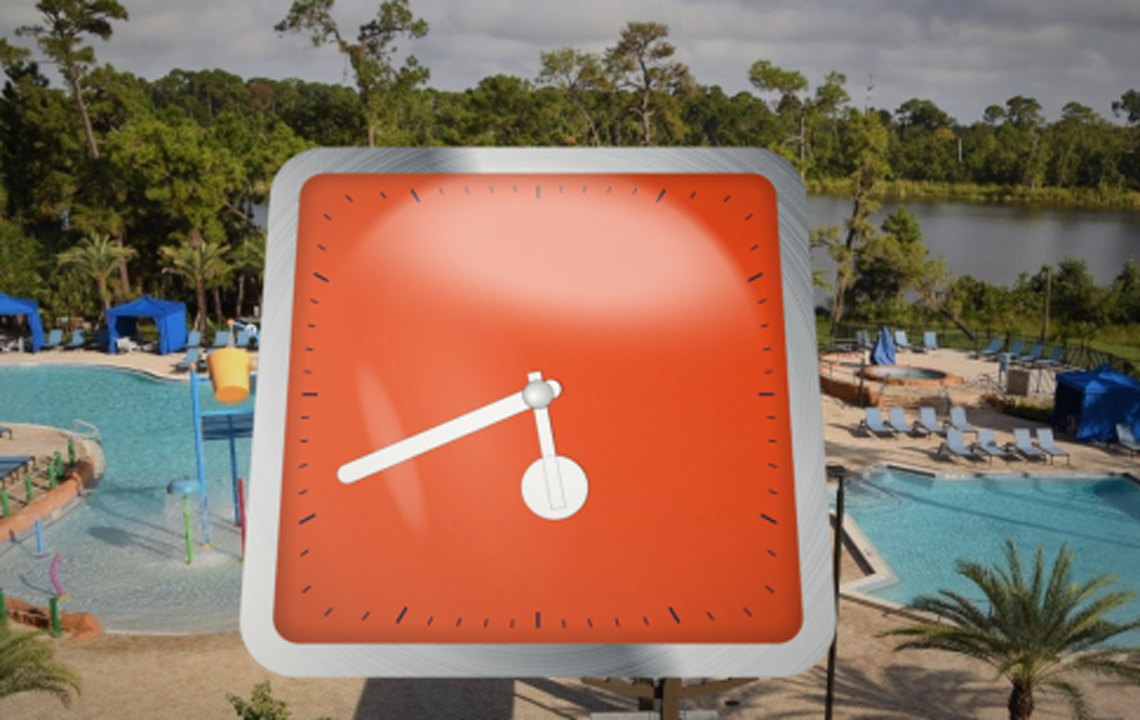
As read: 5.41
